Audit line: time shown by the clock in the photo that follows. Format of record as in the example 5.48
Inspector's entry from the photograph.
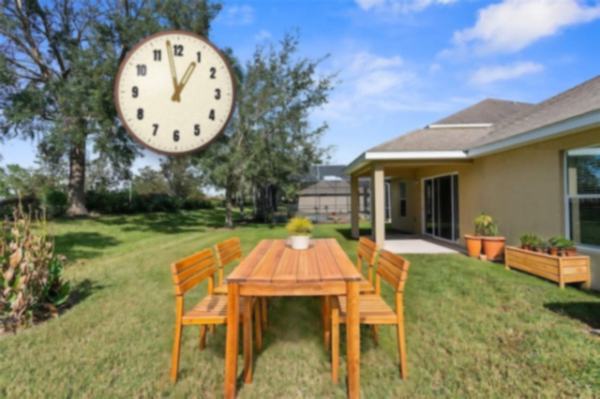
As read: 12.58
